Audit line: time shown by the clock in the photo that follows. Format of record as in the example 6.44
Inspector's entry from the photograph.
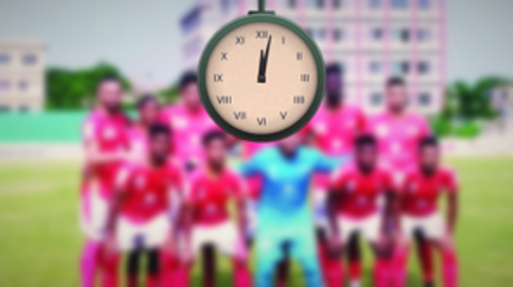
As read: 12.02
